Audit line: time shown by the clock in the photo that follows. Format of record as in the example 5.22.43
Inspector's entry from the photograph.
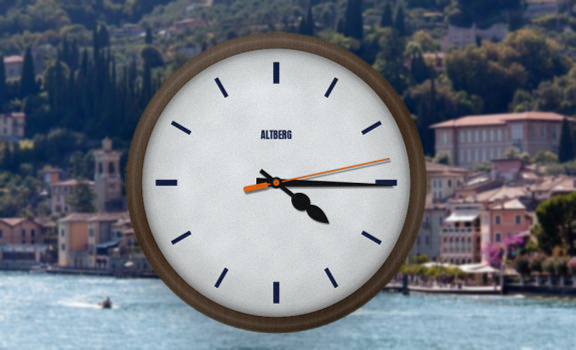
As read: 4.15.13
